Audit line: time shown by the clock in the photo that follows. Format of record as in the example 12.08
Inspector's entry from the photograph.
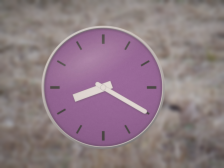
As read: 8.20
